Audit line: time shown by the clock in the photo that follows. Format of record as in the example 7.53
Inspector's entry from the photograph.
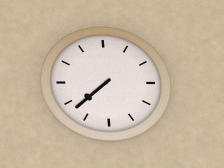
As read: 7.38
